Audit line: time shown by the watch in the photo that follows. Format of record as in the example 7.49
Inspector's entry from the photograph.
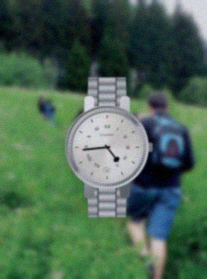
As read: 4.44
